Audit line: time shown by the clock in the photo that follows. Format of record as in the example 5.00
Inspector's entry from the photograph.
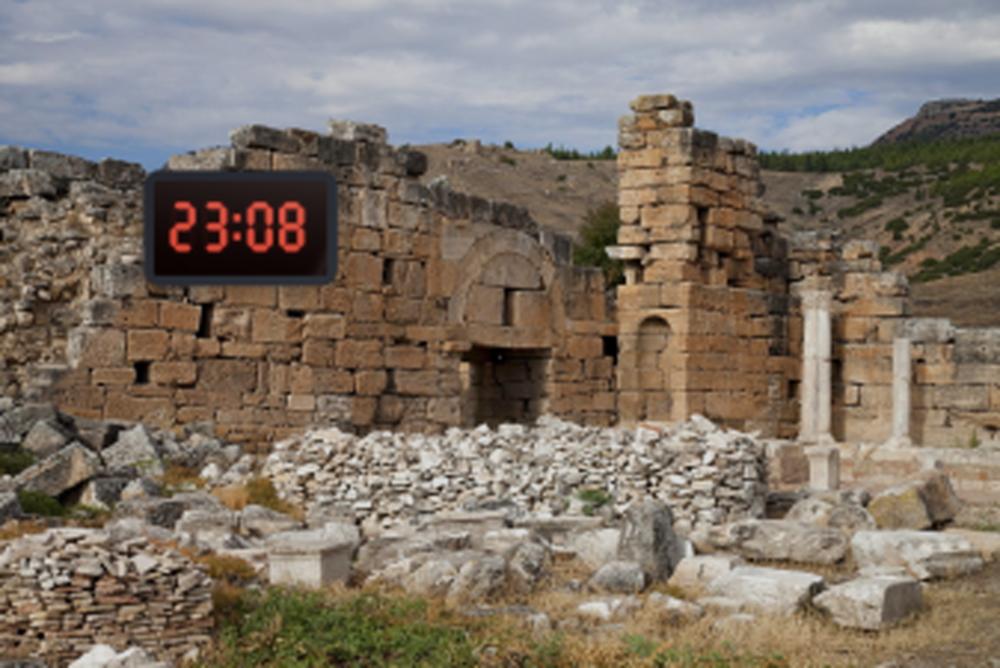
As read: 23.08
